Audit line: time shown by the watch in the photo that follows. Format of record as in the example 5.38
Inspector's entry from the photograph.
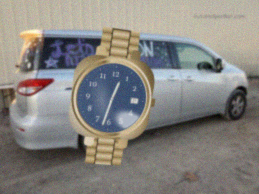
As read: 12.32
